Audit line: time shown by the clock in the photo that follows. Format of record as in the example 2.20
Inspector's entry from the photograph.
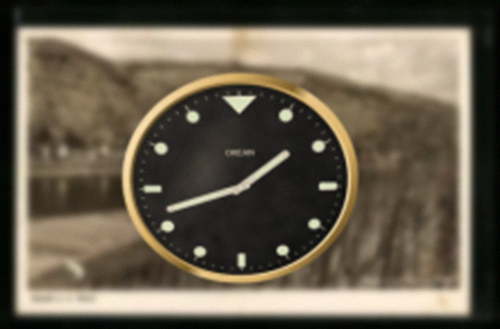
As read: 1.42
